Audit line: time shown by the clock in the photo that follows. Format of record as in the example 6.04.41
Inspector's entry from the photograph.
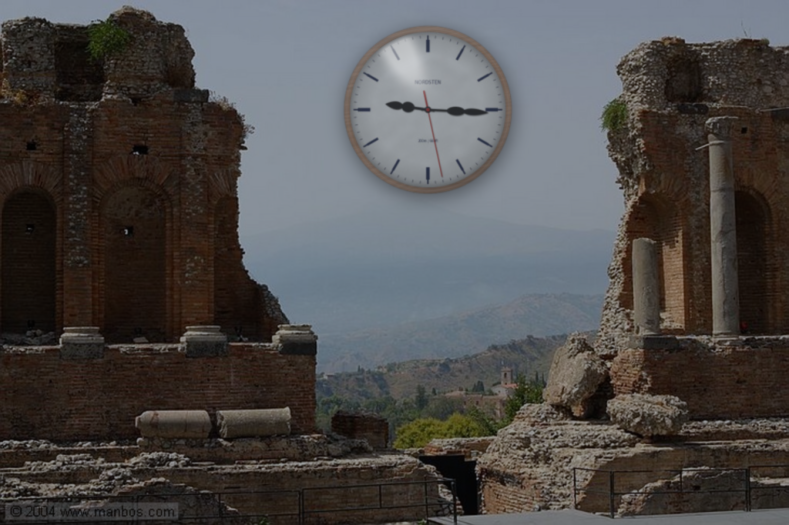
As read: 9.15.28
